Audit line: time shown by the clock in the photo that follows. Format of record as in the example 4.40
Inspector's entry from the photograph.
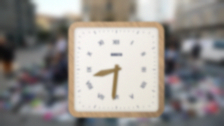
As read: 8.31
